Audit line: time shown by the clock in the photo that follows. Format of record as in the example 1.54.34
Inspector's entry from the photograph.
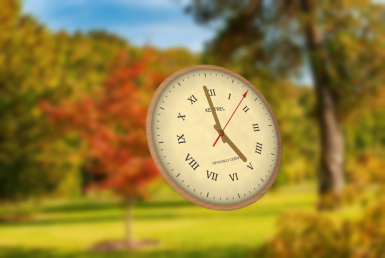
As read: 4.59.08
